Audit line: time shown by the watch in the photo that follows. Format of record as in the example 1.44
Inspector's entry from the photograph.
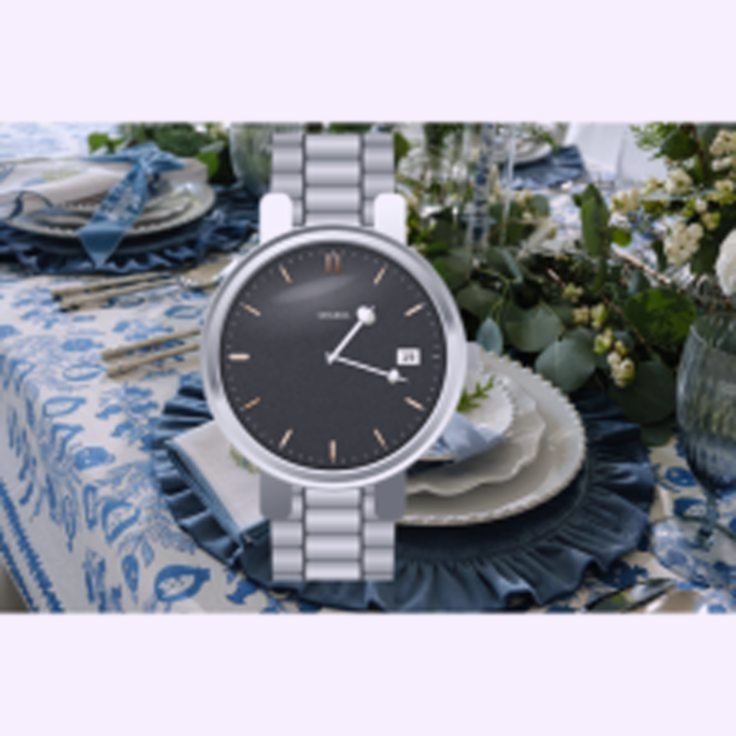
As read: 1.18
